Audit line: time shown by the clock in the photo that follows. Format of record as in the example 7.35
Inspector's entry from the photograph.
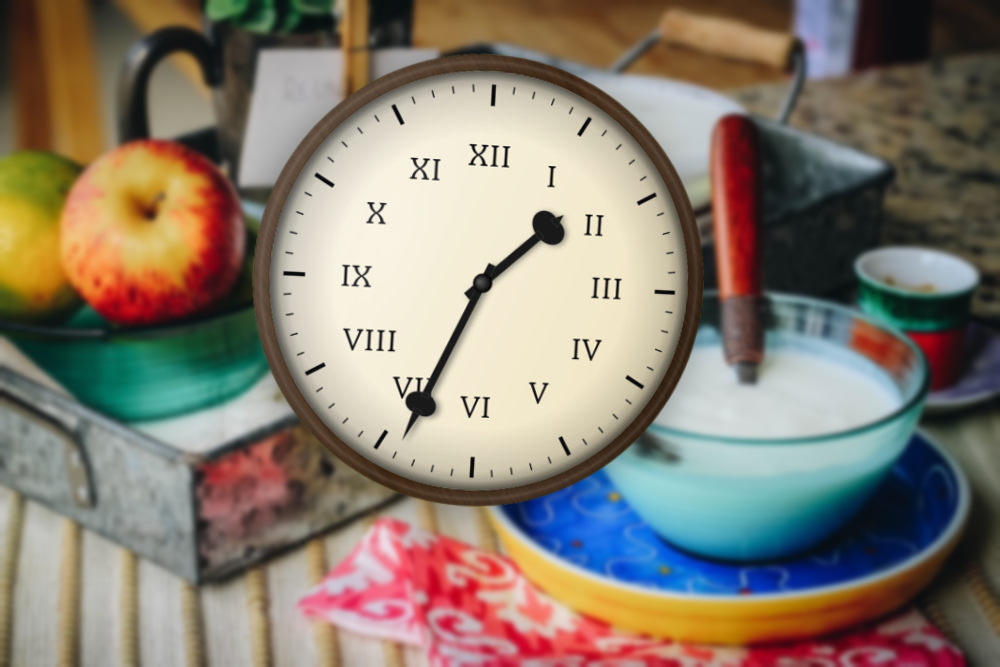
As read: 1.34
